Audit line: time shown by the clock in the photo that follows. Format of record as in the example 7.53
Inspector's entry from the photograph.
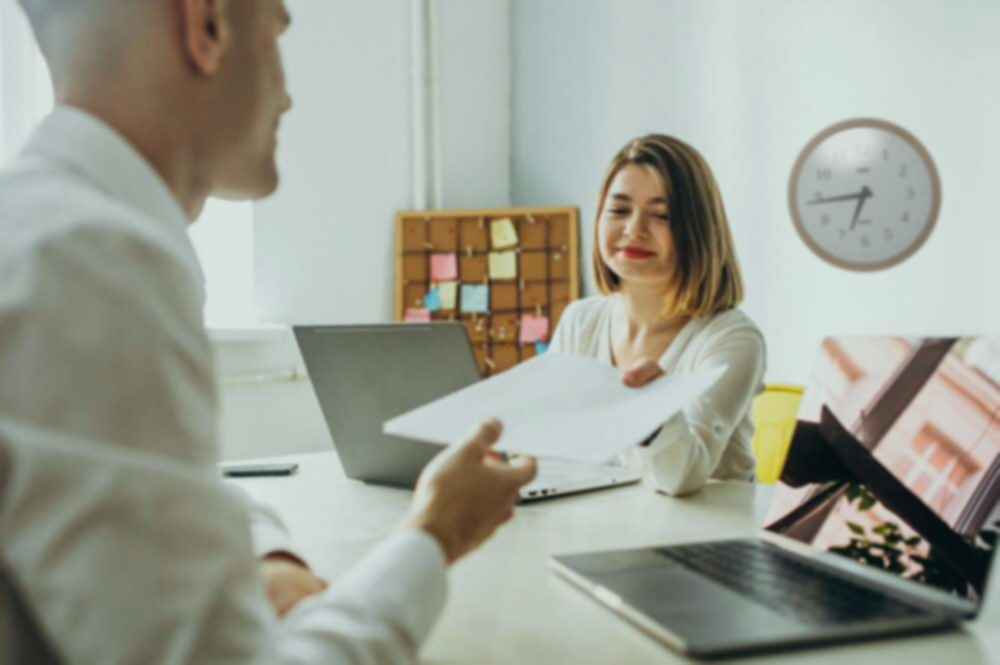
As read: 6.44
